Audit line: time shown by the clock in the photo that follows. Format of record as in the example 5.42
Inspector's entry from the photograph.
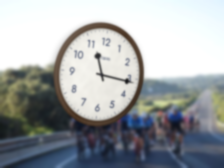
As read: 11.16
